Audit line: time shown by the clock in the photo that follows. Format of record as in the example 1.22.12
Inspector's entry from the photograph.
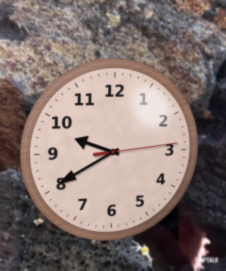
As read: 9.40.14
